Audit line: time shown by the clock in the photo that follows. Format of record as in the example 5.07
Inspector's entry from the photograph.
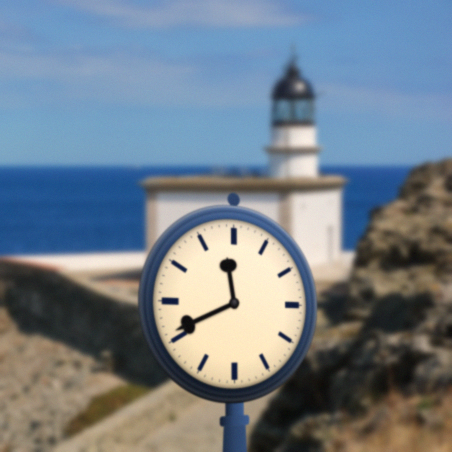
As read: 11.41
